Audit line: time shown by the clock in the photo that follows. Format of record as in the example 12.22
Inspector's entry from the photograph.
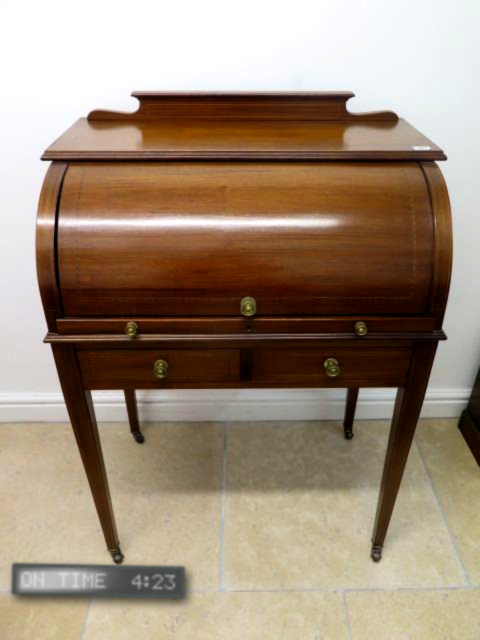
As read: 4.23
